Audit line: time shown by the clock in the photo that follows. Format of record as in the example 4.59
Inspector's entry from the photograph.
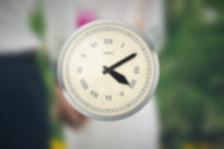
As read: 4.10
